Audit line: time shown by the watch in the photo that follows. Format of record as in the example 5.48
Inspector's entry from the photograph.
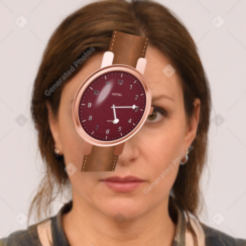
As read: 5.14
